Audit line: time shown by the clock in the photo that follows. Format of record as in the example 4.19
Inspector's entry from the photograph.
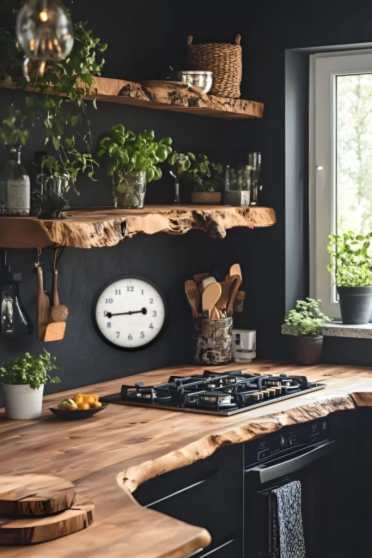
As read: 2.44
